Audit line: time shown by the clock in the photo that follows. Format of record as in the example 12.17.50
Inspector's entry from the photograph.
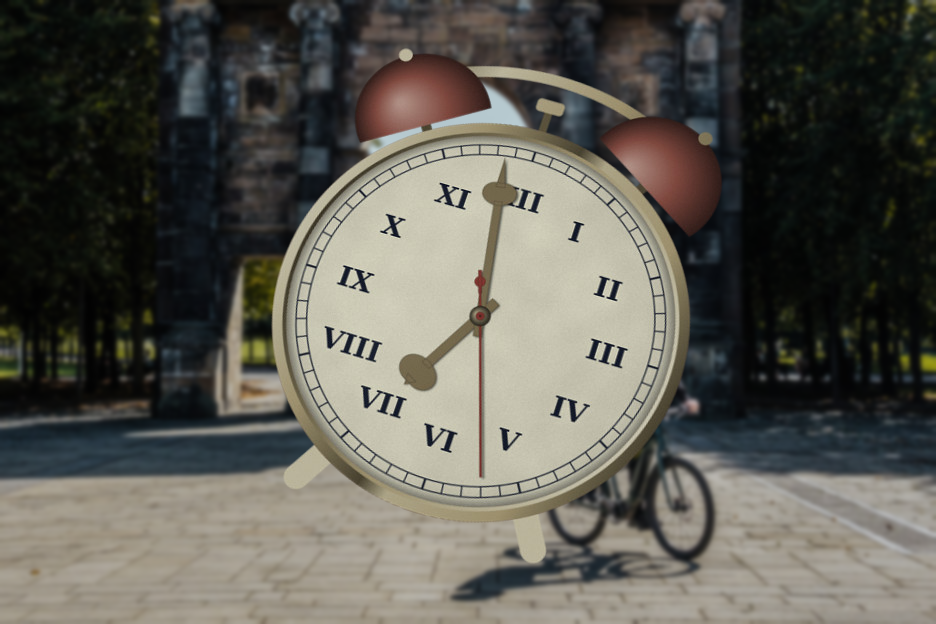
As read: 6.58.27
